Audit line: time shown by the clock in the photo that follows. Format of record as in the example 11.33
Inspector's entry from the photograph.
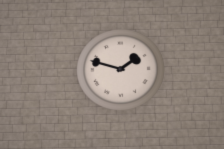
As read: 1.48
